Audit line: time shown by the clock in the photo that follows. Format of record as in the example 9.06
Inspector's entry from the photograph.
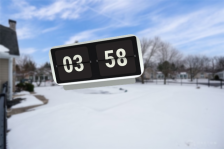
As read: 3.58
